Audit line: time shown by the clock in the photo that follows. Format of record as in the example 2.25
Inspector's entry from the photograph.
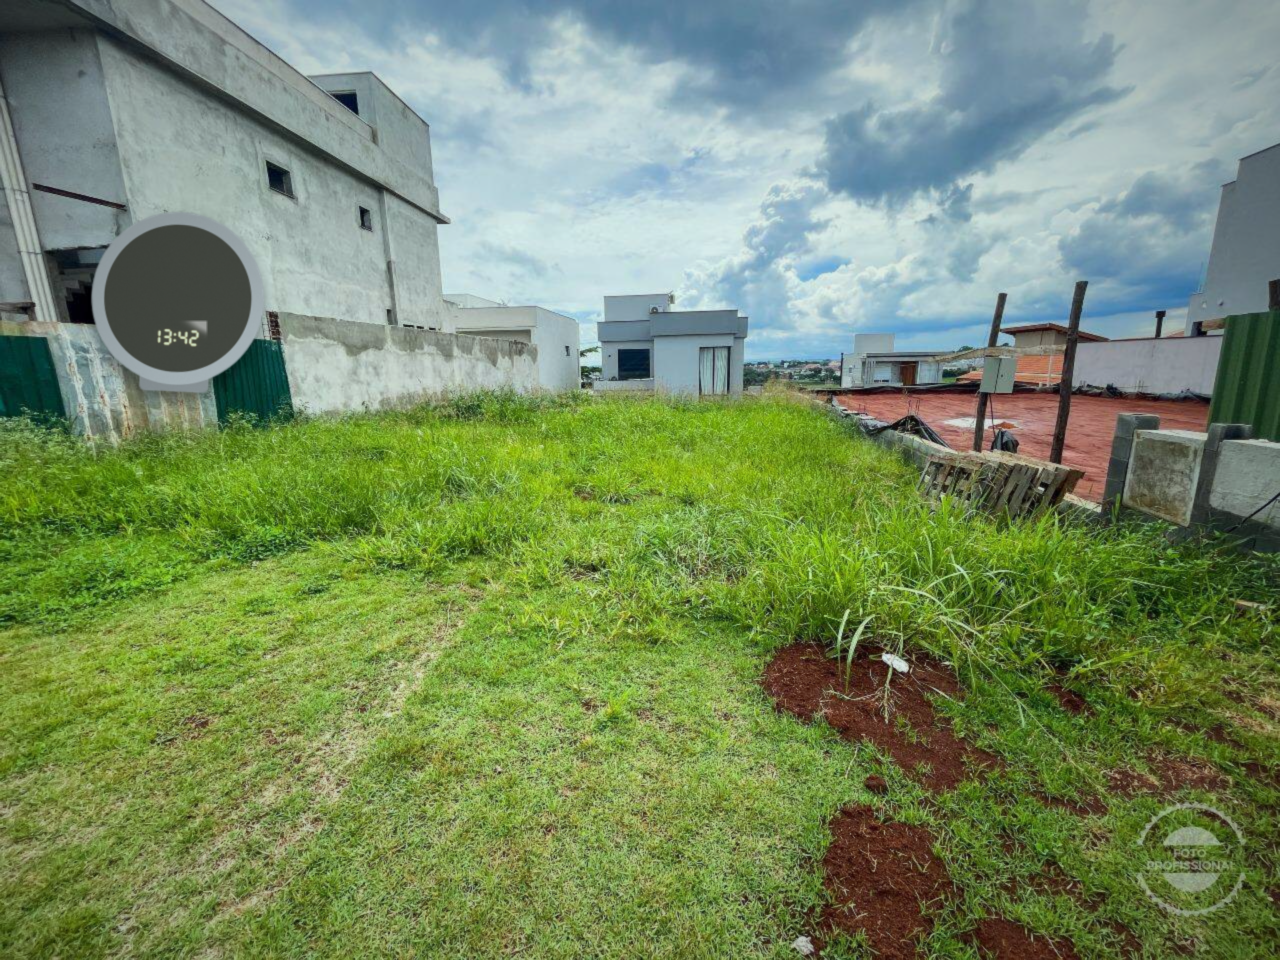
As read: 13.42
